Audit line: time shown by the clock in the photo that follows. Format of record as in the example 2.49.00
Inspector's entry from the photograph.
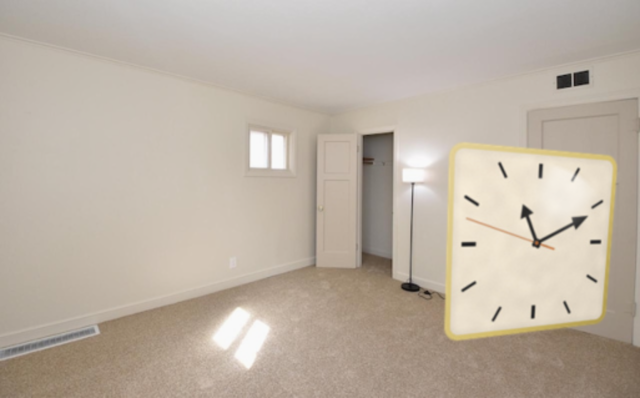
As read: 11.10.48
